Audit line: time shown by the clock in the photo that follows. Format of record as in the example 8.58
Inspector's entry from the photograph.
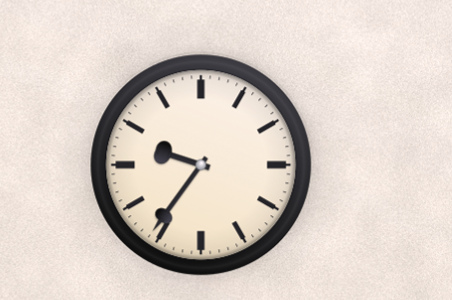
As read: 9.36
